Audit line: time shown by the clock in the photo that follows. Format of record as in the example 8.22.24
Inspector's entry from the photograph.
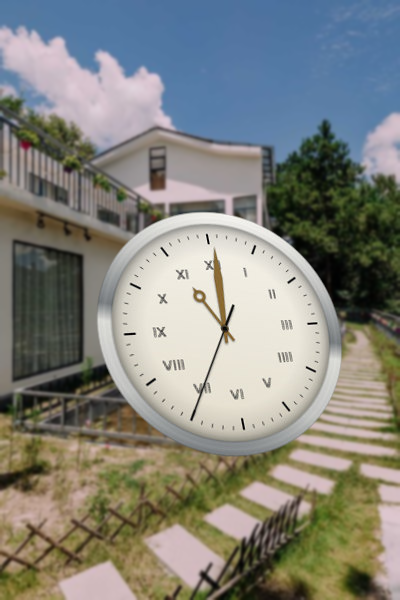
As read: 11.00.35
